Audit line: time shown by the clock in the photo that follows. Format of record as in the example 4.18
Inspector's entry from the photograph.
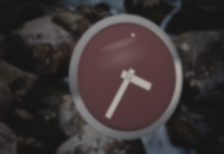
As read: 3.34
